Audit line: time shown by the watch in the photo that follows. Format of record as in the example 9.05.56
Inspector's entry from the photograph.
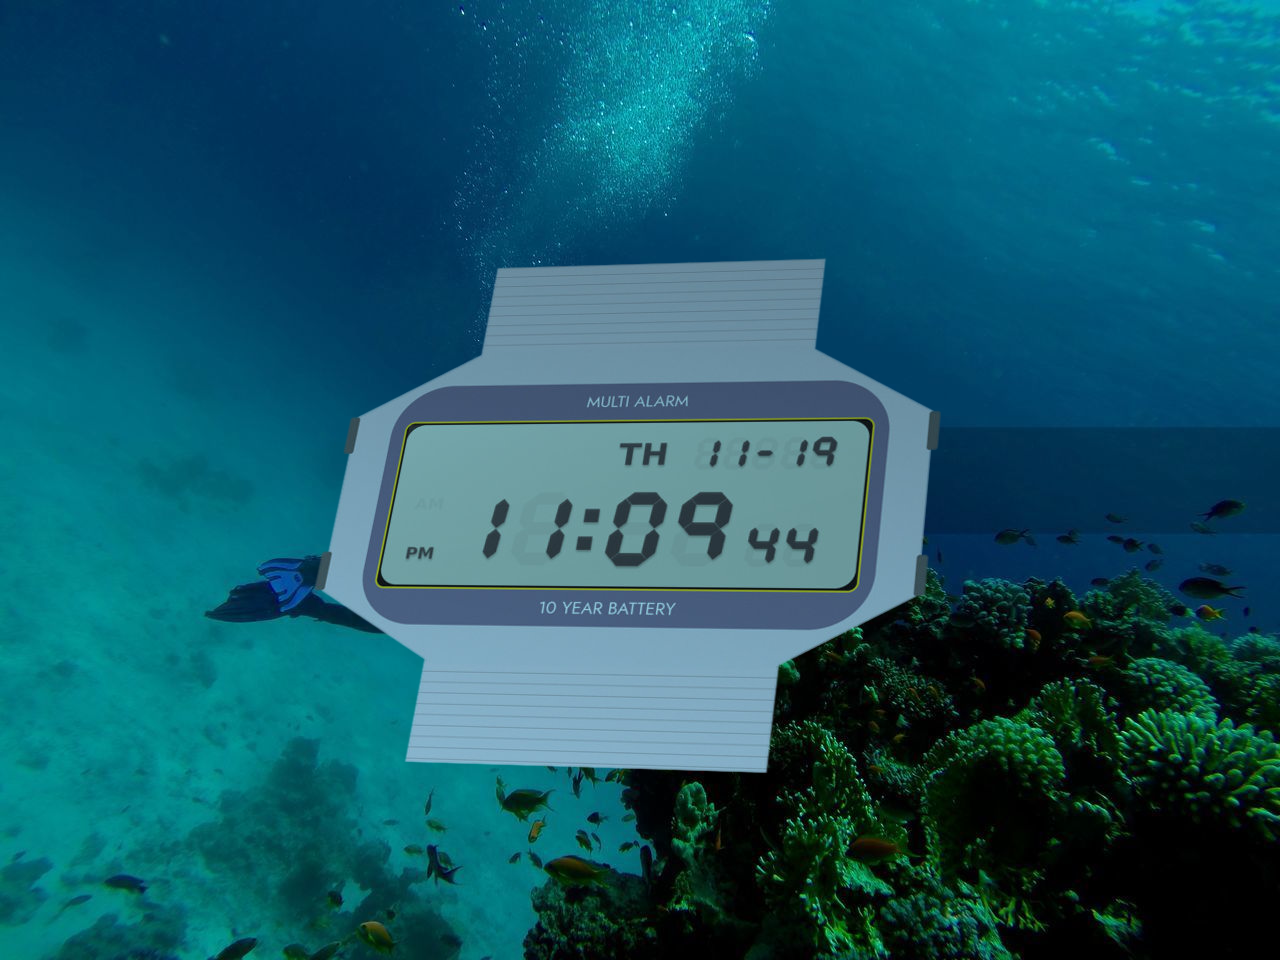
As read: 11.09.44
